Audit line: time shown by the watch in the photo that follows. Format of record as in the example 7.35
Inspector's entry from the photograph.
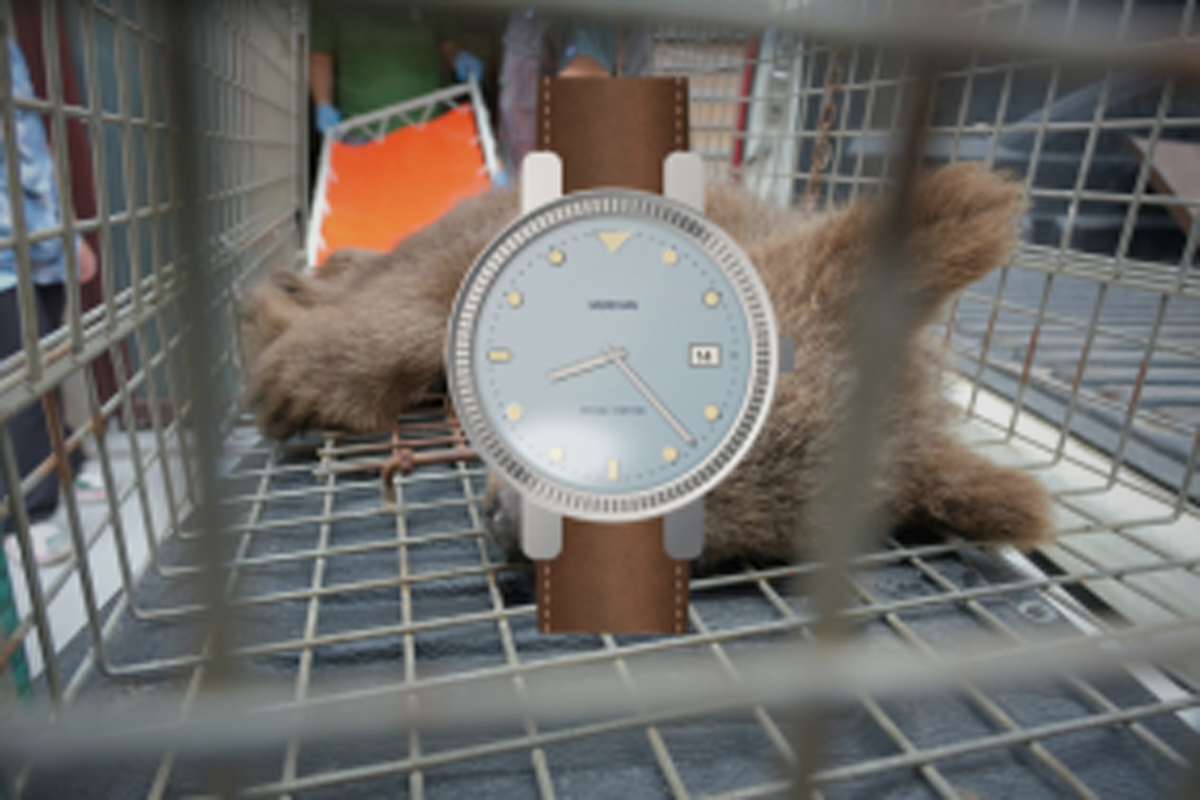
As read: 8.23
